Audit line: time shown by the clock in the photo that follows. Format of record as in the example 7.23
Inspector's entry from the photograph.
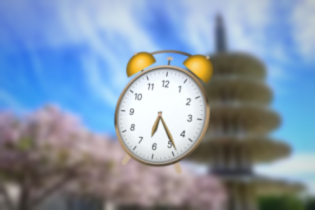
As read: 6.24
